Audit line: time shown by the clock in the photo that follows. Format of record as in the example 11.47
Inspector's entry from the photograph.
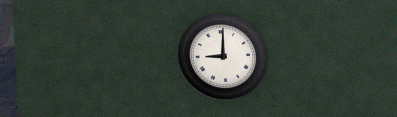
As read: 9.01
